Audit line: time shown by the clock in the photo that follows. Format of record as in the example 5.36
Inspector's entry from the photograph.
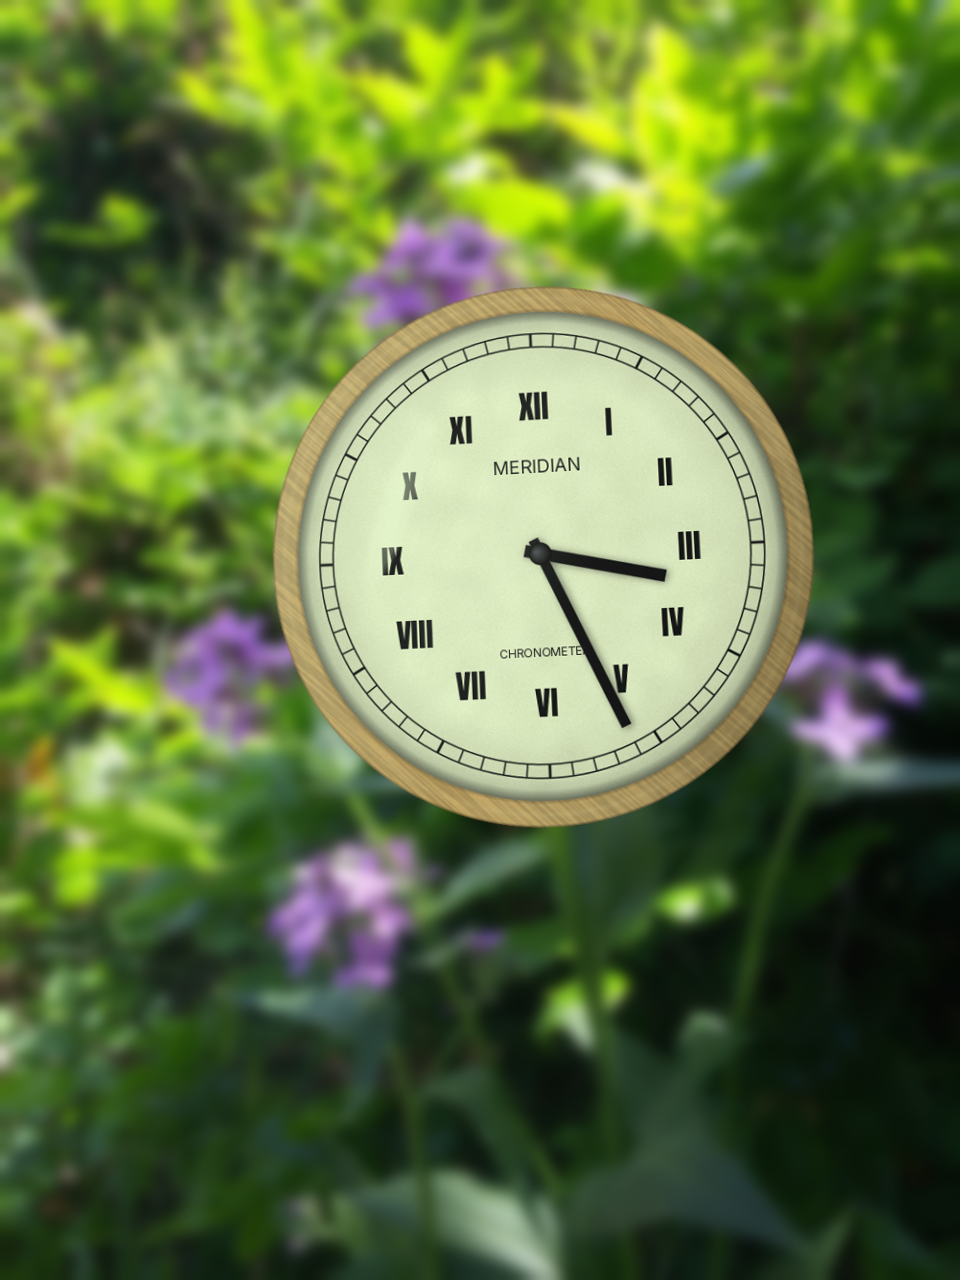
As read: 3.26
